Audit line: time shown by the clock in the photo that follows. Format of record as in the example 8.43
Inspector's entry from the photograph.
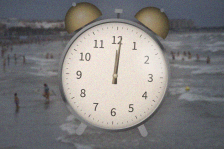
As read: 12.01
